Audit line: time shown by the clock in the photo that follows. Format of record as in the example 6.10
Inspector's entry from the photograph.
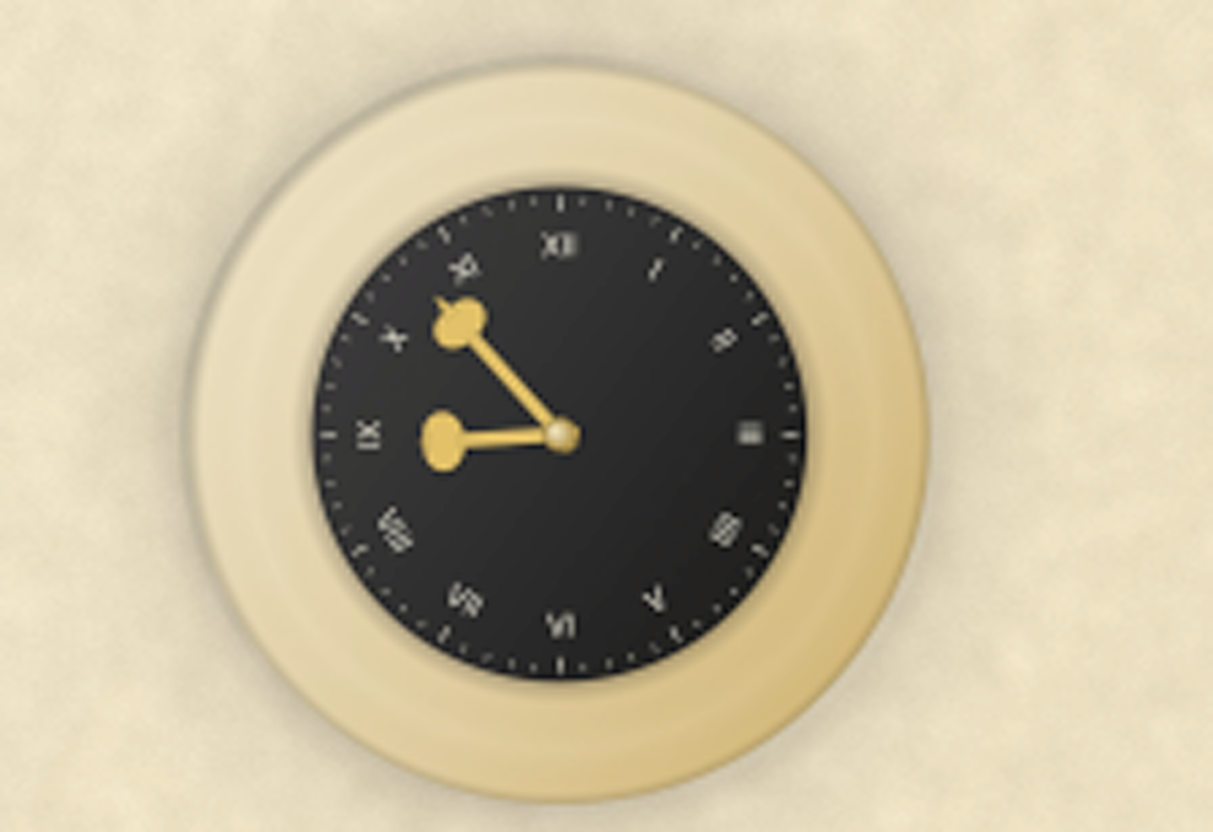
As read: 8.53
